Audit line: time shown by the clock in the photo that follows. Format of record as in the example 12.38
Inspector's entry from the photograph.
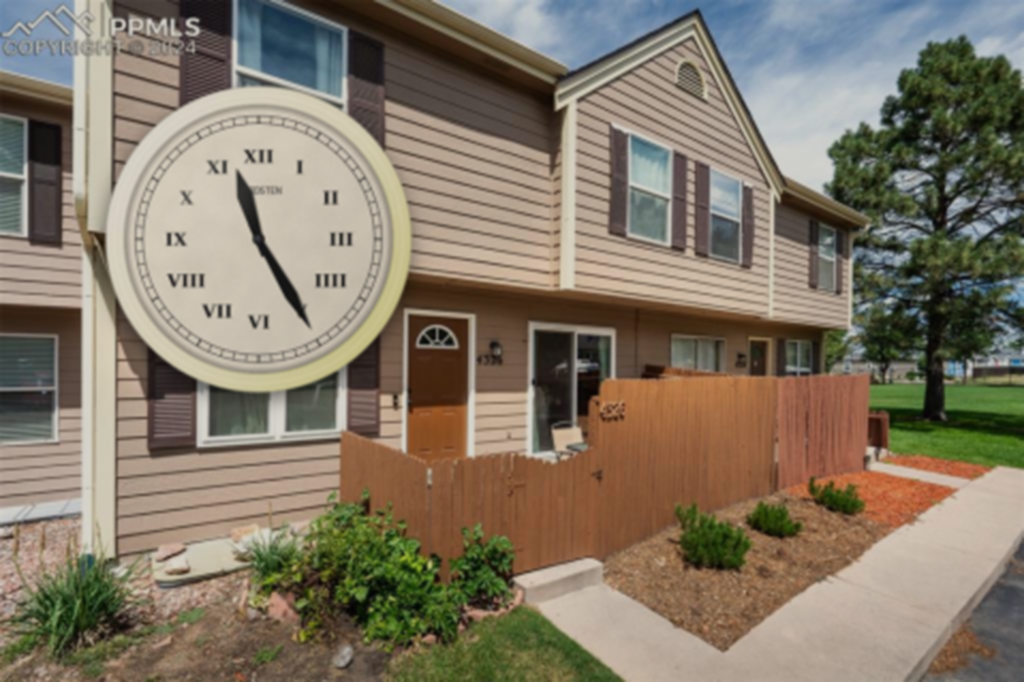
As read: 11.25
